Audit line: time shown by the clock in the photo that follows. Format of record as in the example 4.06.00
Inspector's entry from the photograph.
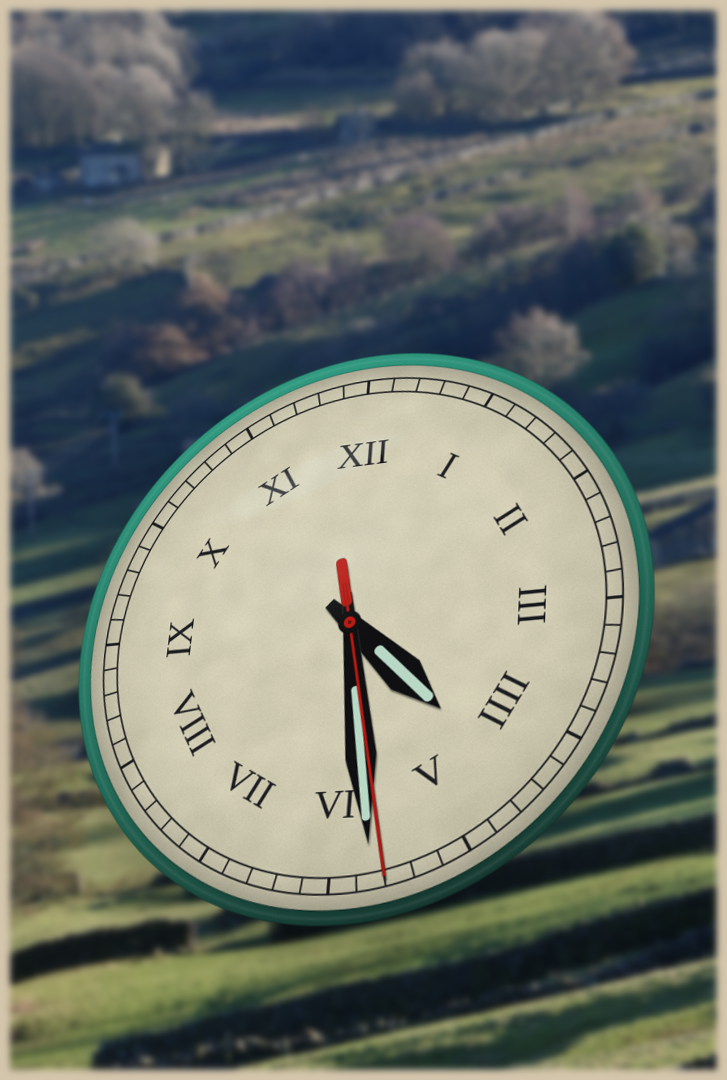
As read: 4.28.28
